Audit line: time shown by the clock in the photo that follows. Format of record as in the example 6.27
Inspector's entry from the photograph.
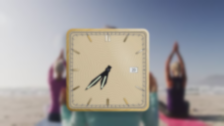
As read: 6.38
